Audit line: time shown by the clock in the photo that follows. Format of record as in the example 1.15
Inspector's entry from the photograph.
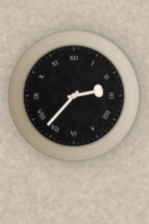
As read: 2.37
